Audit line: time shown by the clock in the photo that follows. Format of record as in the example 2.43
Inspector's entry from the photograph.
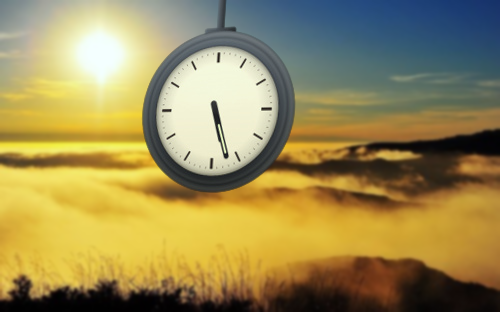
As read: 5.27
